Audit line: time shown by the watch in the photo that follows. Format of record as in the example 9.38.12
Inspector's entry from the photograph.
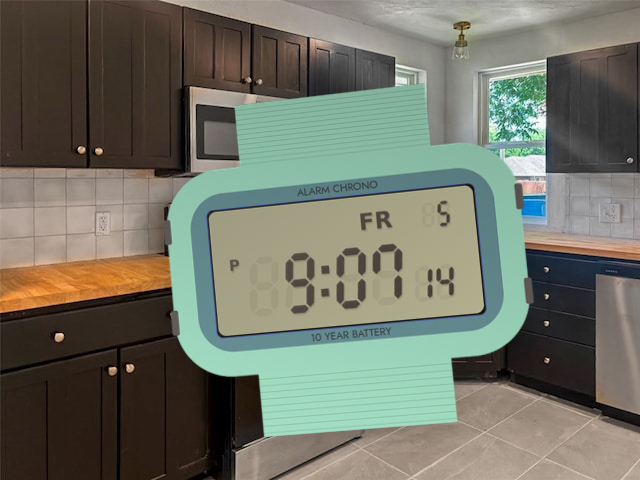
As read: 9.07.14
